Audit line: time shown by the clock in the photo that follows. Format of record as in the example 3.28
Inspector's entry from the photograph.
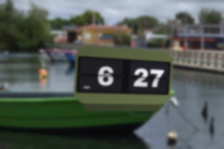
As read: 6.27
